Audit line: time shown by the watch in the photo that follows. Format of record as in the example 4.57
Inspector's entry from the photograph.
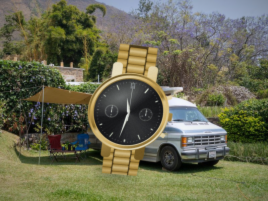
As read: 11.32
